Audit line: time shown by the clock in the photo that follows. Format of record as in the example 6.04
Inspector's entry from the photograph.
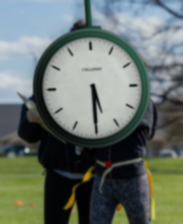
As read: 5.30
